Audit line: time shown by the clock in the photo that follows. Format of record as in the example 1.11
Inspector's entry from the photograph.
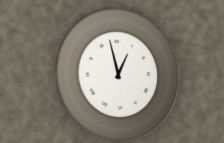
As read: 12.58
